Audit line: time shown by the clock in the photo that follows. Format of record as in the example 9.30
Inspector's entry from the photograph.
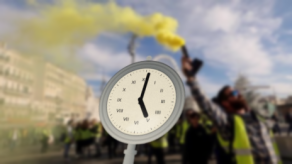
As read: 5.01
